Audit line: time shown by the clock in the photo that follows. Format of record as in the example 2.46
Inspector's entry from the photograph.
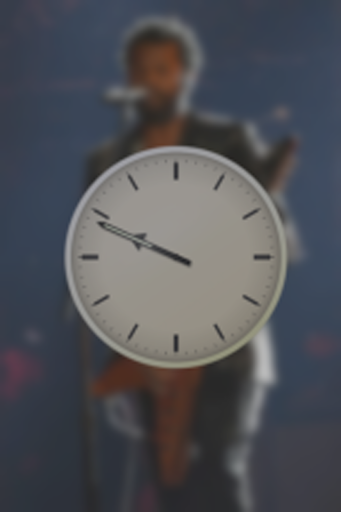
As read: 9.49
